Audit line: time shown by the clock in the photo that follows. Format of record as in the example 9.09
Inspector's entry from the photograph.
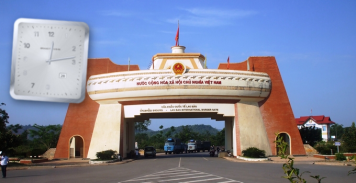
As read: 12.13
